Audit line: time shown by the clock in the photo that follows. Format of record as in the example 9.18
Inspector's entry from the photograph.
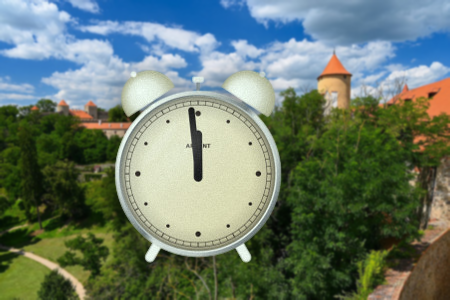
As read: 11.59
